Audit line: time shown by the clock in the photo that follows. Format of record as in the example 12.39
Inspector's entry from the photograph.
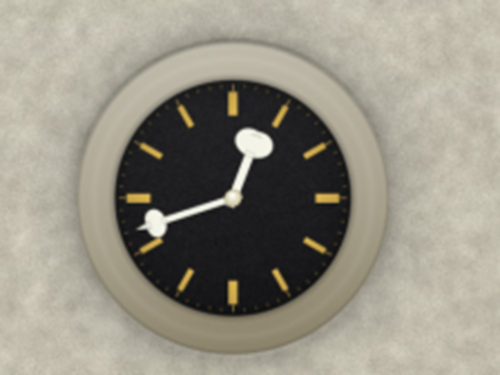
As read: 12.42
